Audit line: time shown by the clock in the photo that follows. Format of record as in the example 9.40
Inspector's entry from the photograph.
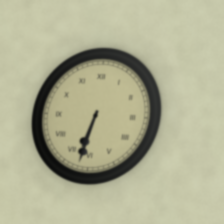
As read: 6.32
